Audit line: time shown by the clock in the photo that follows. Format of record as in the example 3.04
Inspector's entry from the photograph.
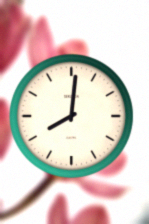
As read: 8.01
